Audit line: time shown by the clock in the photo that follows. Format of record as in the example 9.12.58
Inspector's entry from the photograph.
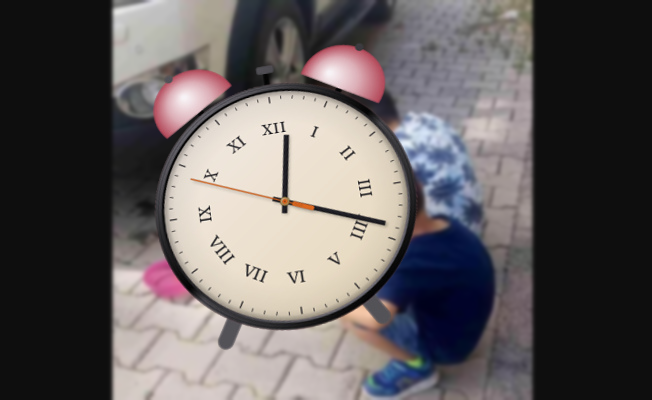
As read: 12.18.49
